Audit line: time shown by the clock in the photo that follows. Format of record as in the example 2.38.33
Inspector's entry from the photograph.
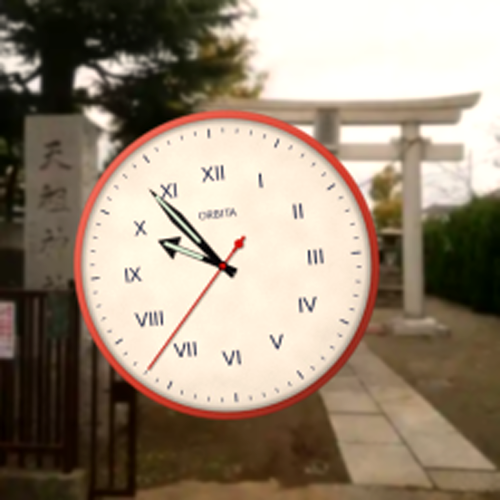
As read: 9.53.37
